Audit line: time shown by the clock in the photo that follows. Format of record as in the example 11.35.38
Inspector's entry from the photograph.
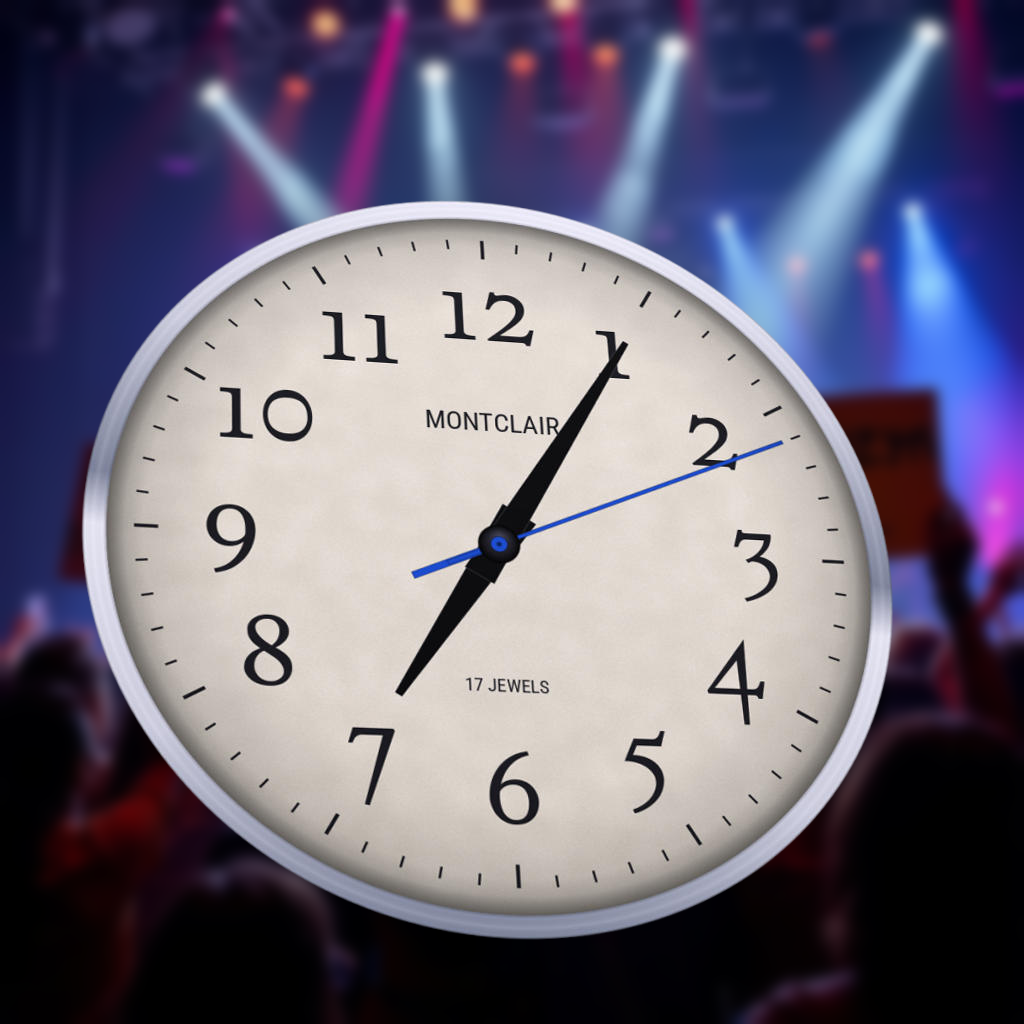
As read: 7.05.11
